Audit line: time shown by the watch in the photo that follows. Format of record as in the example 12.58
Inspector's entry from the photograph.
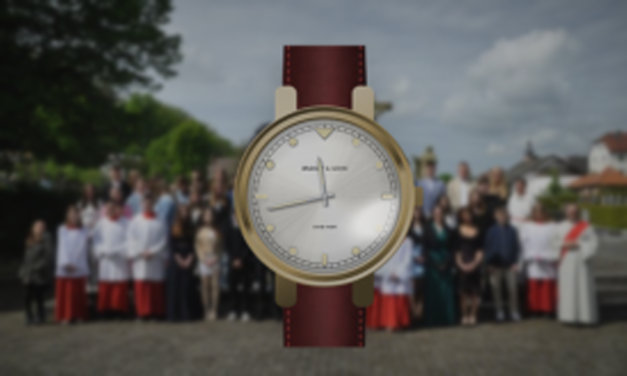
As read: 11.43
